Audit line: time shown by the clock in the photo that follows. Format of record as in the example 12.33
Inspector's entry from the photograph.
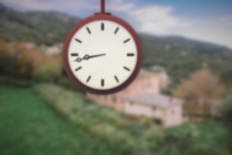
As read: 8.43
